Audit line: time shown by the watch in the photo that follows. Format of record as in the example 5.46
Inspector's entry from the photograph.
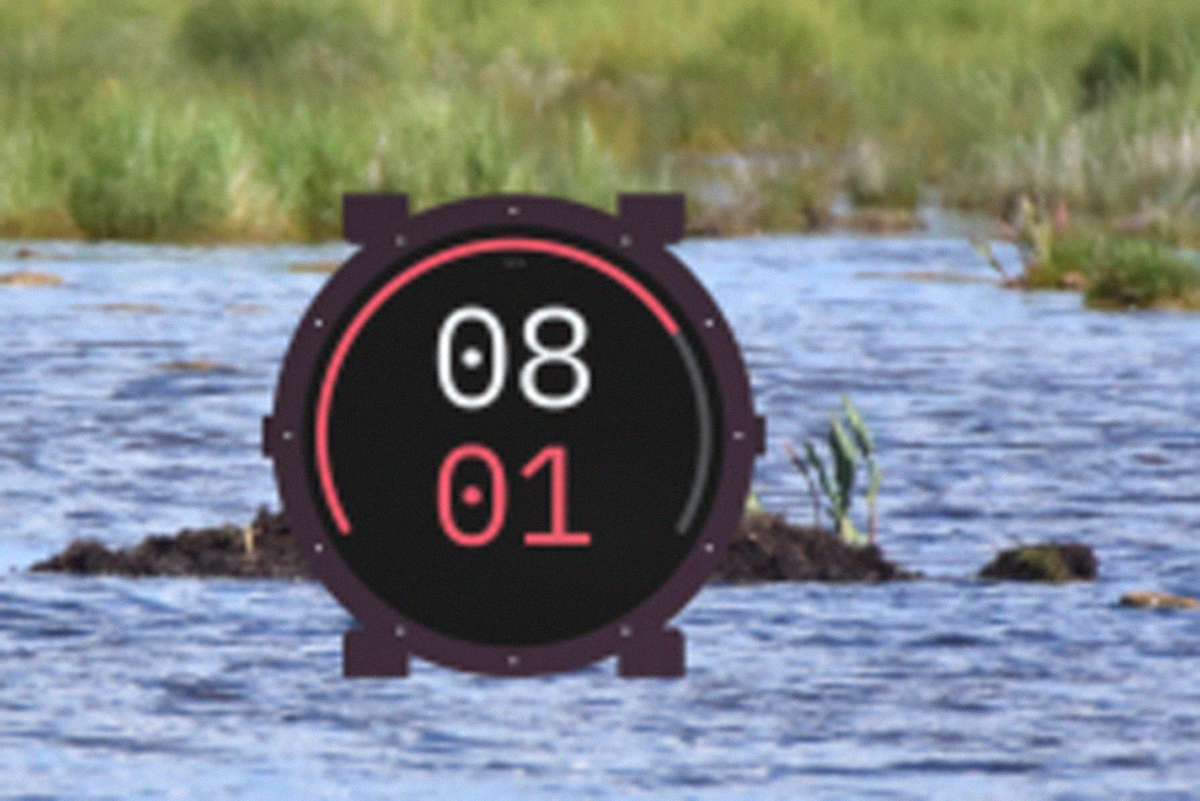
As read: 8.01
